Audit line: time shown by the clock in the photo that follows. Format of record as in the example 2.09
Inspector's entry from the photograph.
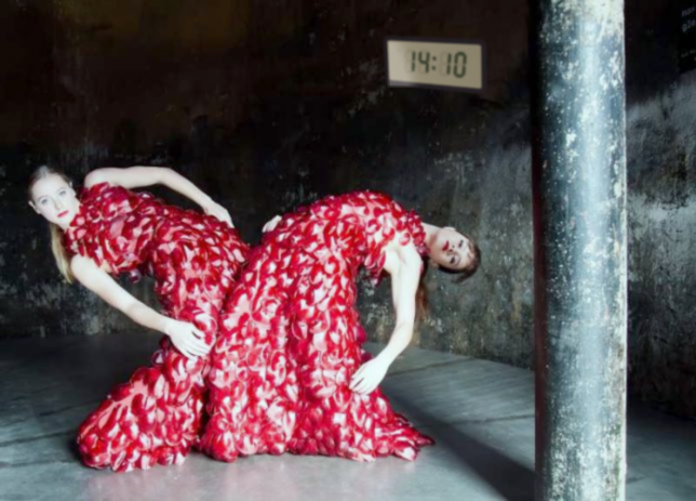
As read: 14.10
